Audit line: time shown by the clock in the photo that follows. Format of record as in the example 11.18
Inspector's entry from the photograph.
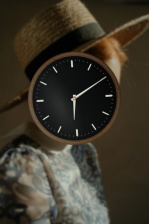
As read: 6.10
